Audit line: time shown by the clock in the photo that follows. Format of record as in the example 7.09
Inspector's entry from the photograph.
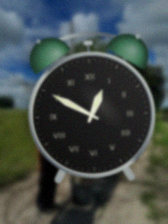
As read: 12.50
